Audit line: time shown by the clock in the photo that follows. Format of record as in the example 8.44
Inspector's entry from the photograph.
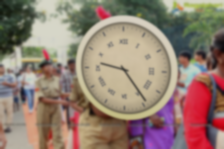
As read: 9.24
